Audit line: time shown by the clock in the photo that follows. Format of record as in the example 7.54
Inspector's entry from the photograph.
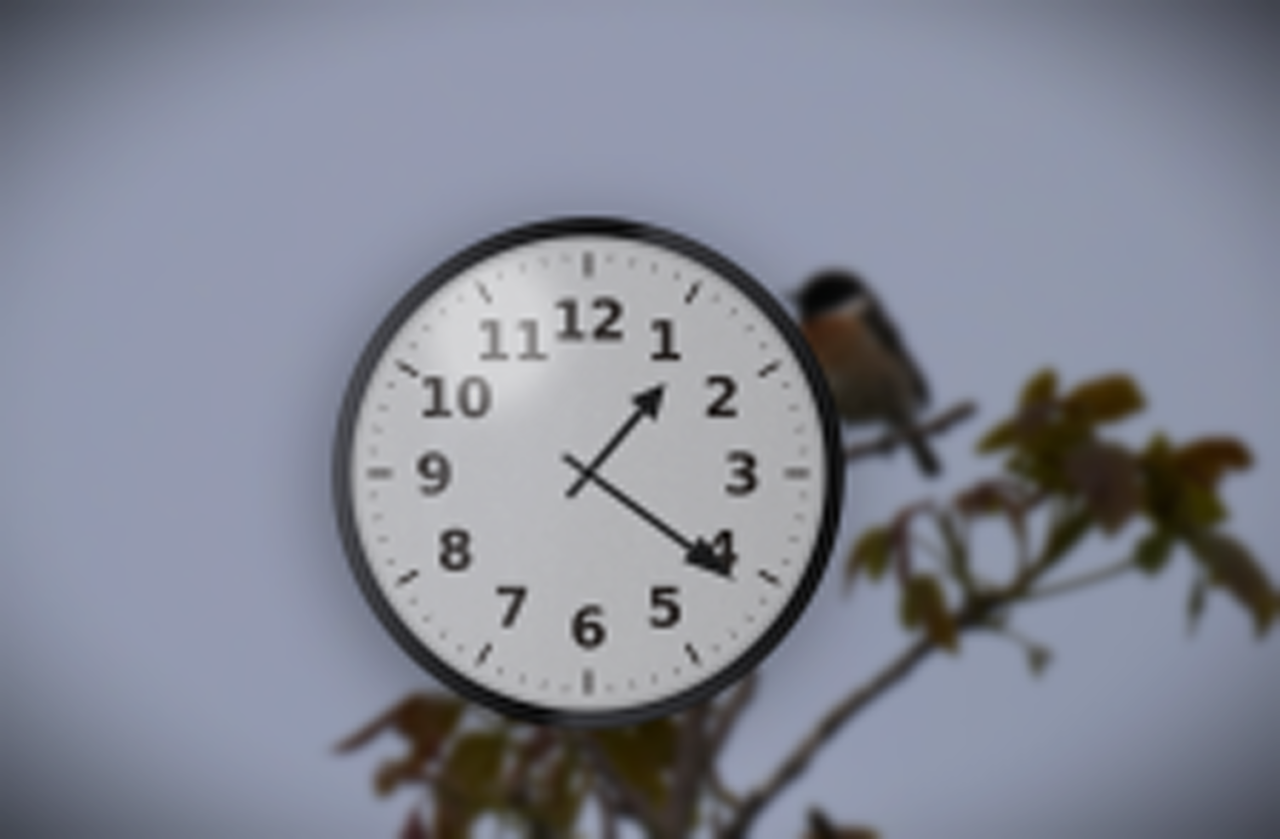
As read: 1.21
